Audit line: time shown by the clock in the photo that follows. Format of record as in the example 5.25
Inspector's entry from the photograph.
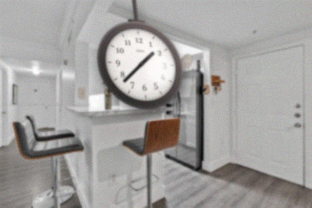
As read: 1.38
